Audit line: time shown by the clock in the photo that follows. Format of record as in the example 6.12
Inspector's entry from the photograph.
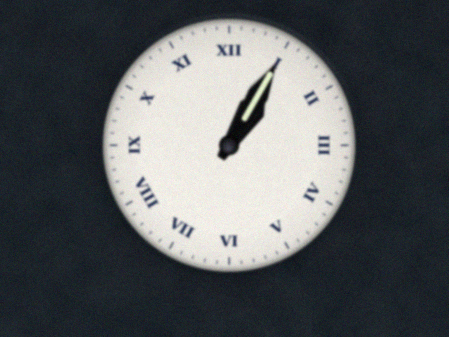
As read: 1.05
